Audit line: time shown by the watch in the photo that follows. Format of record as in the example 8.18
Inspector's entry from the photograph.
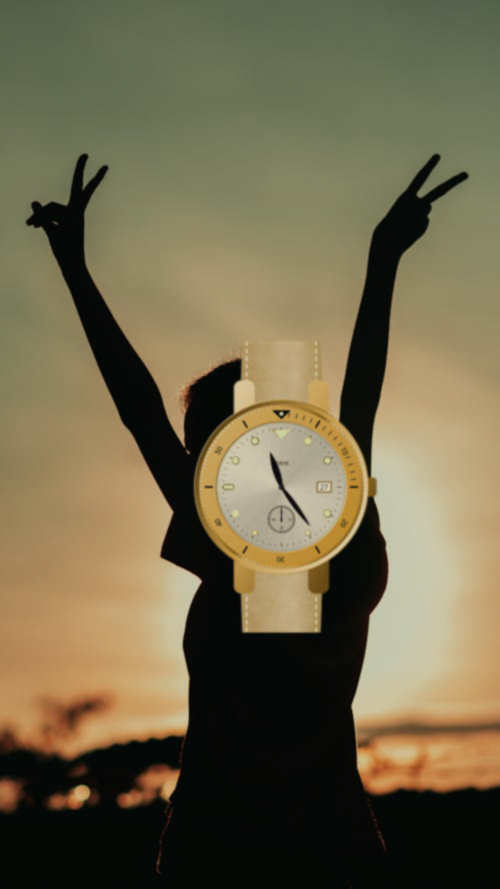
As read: 11.24
